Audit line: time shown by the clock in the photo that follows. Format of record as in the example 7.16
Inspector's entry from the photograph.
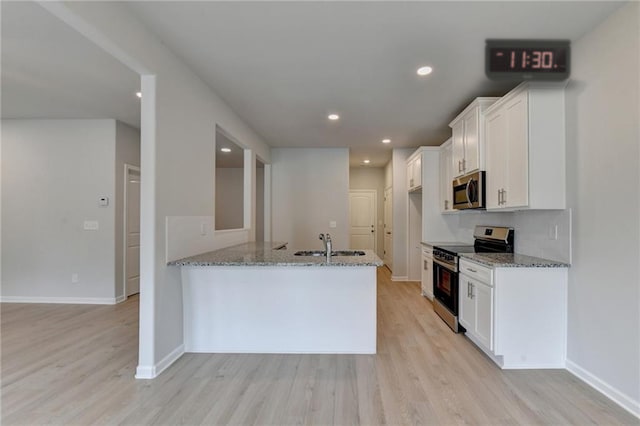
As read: 11.30
